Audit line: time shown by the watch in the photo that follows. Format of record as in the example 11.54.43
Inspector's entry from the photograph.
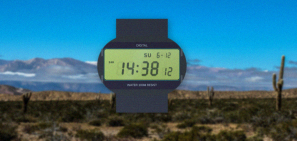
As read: 14.38.12
